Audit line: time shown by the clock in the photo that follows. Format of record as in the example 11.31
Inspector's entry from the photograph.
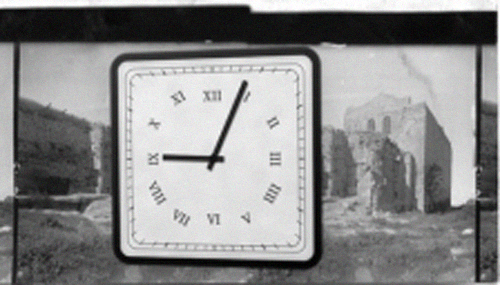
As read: 9.04
